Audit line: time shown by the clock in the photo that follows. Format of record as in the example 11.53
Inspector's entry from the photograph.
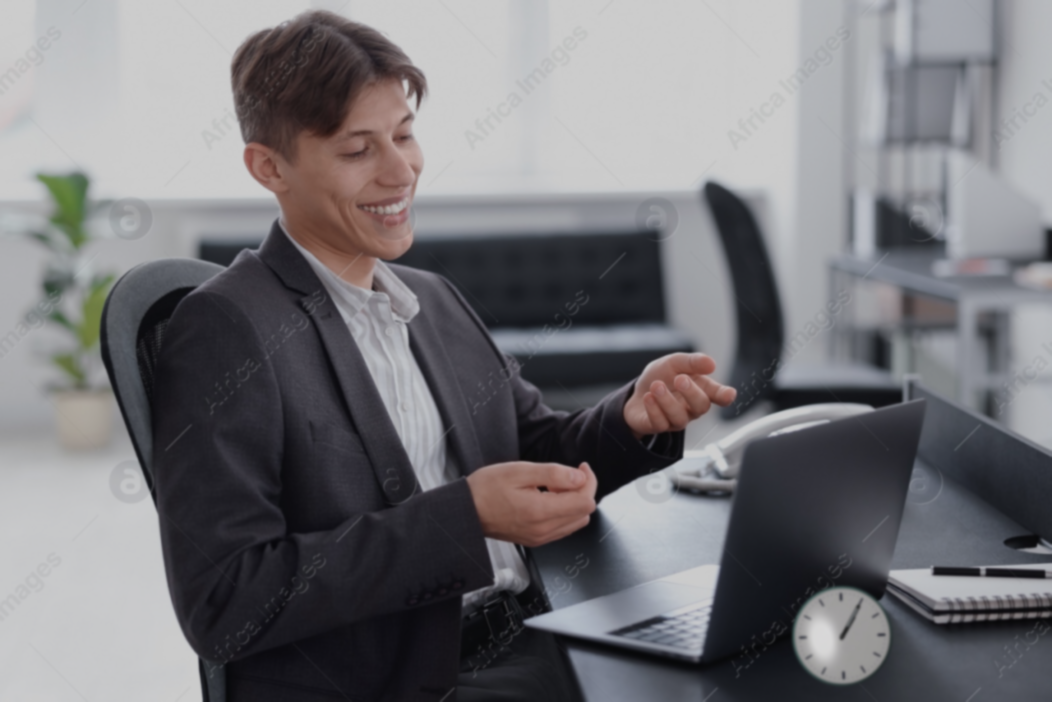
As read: 1.05
